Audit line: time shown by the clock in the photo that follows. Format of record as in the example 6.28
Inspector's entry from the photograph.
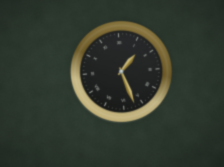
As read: 1.27
